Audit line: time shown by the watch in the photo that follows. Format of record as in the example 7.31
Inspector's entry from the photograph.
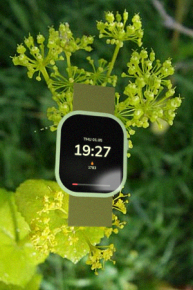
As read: 19.27
